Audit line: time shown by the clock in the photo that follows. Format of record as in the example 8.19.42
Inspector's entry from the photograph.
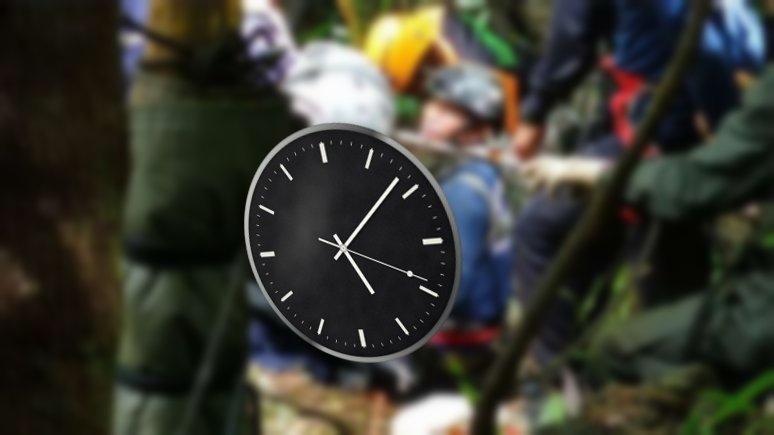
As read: 5.08.19
